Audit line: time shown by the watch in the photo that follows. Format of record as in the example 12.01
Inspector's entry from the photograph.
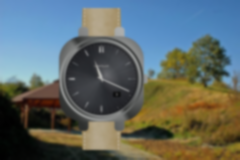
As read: 11.19
